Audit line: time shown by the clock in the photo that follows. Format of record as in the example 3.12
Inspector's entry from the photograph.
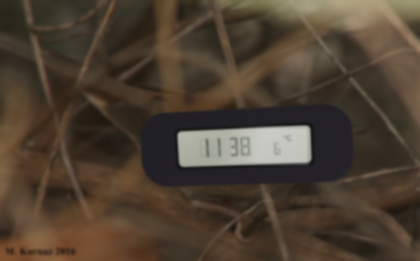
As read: 11.38
